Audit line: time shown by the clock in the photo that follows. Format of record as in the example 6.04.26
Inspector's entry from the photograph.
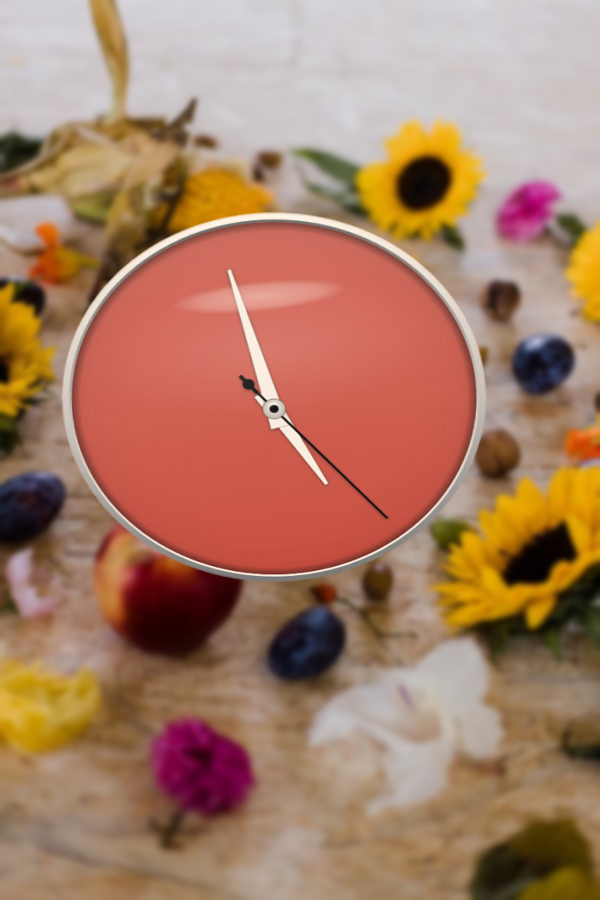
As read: 4.57.23
